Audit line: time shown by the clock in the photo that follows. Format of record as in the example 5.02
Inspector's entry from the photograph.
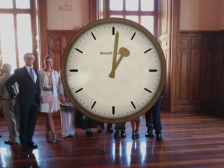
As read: 1.01
